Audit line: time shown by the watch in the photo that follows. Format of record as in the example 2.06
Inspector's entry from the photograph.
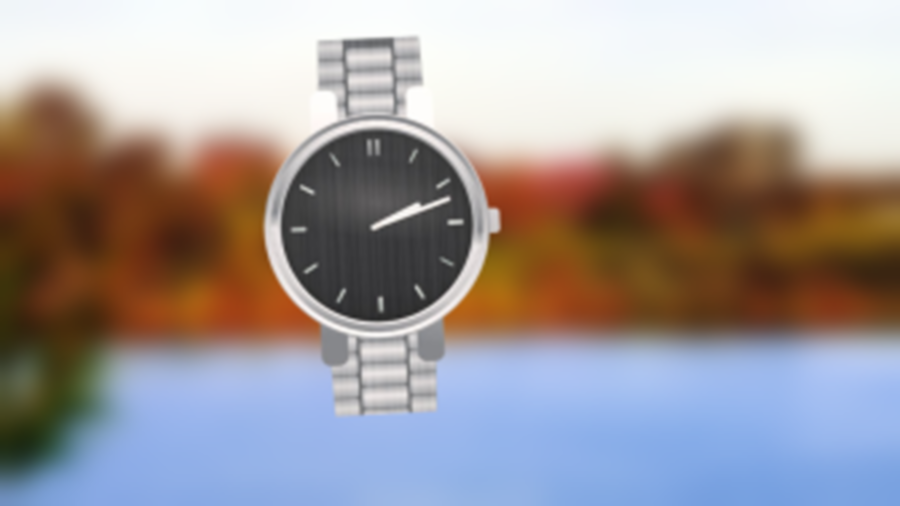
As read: 2.12
